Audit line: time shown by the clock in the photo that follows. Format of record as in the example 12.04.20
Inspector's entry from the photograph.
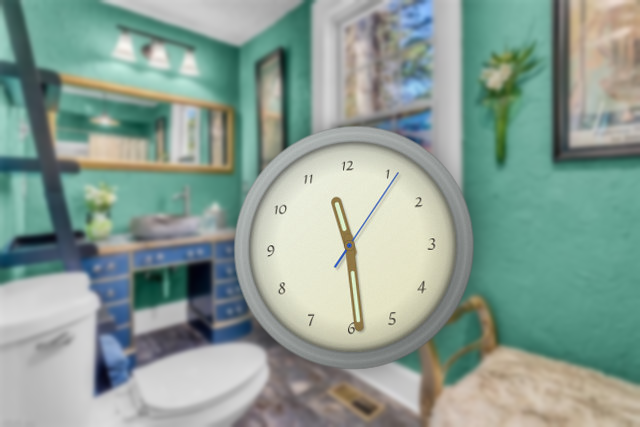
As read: 11.29.06
